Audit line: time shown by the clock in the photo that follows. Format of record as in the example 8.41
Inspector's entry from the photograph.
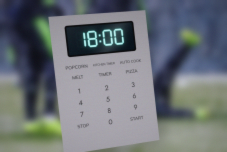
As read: 18.00
